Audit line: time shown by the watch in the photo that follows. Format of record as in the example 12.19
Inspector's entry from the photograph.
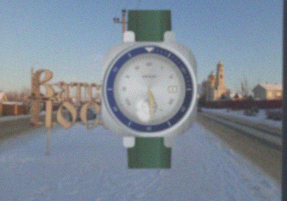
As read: 5.29
